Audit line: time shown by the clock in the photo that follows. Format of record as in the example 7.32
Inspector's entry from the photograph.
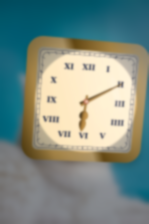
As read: 6.10
